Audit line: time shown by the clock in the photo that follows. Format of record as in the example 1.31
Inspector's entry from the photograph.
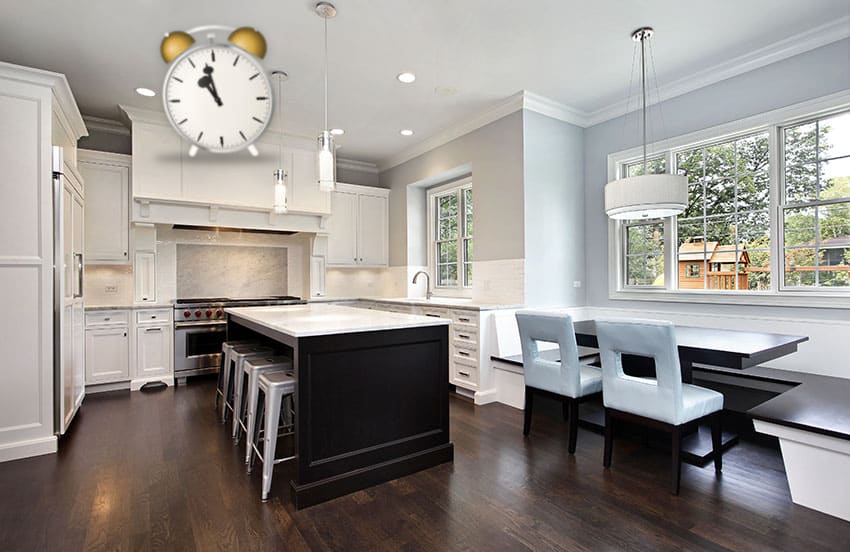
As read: 10.58
